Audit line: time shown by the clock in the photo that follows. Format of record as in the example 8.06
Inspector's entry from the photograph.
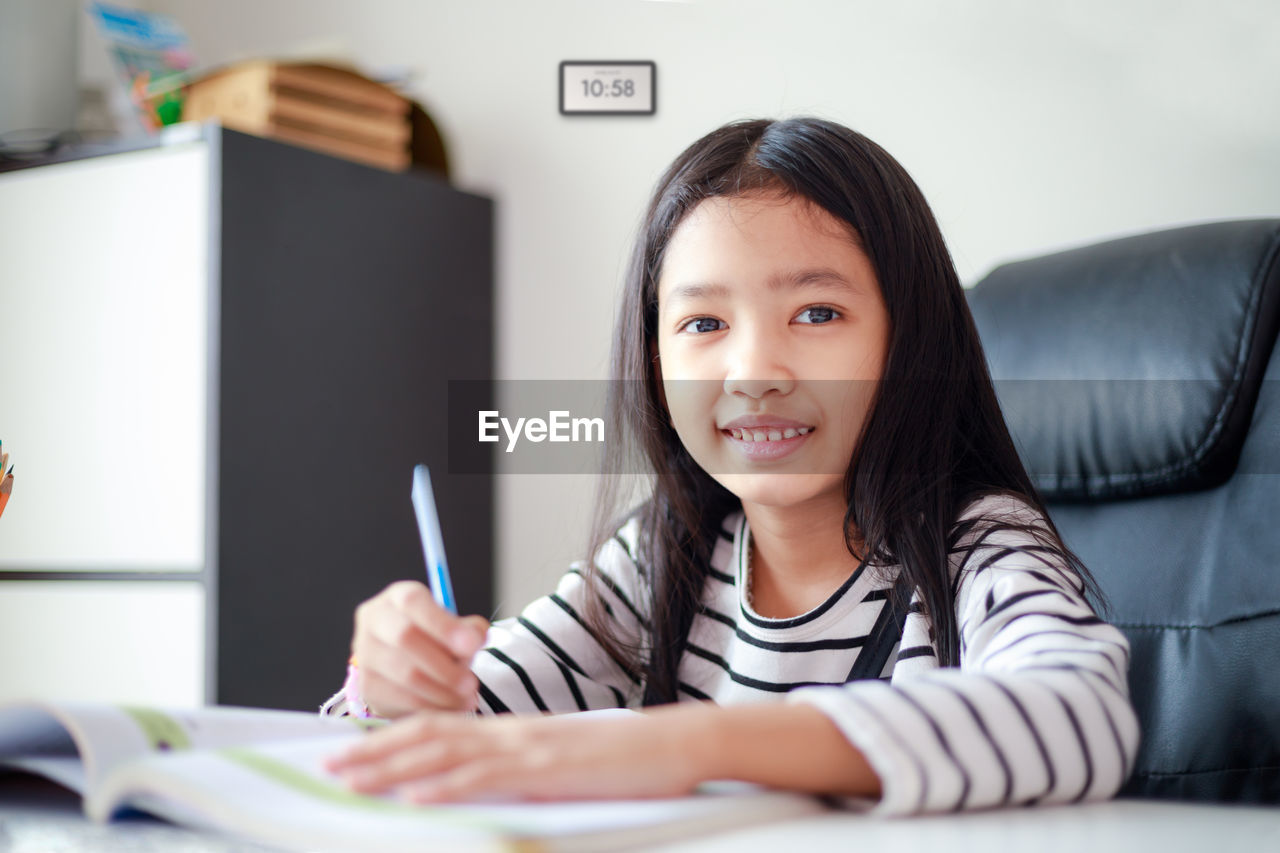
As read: 10.58
